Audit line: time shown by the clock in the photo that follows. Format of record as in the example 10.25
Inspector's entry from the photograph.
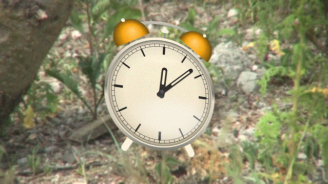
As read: 12.08
